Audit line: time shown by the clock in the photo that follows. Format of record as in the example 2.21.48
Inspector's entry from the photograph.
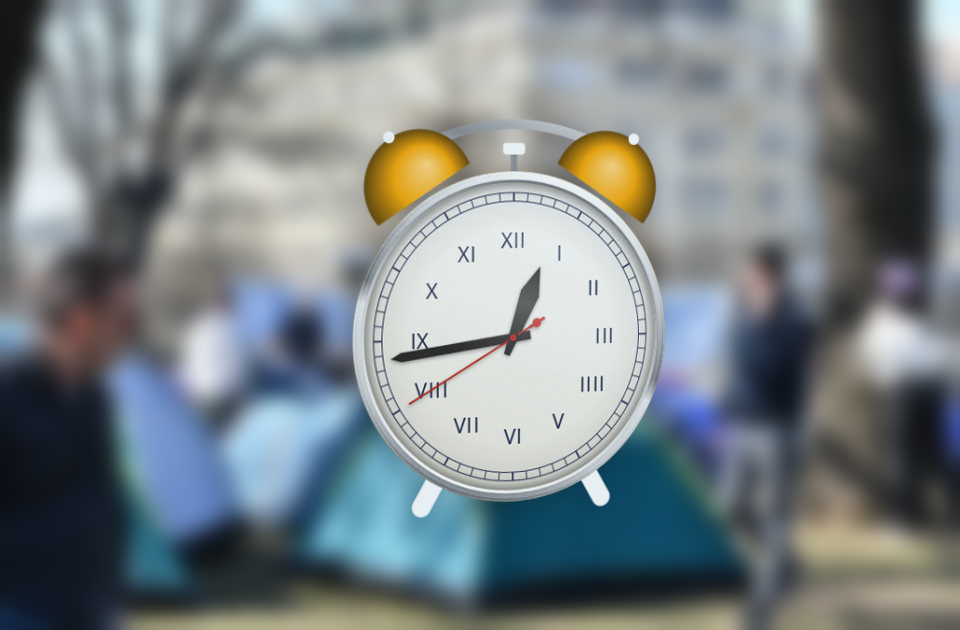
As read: 12.43.40
